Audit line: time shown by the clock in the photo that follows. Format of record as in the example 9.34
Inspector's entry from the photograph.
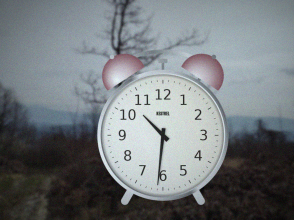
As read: 10.31
